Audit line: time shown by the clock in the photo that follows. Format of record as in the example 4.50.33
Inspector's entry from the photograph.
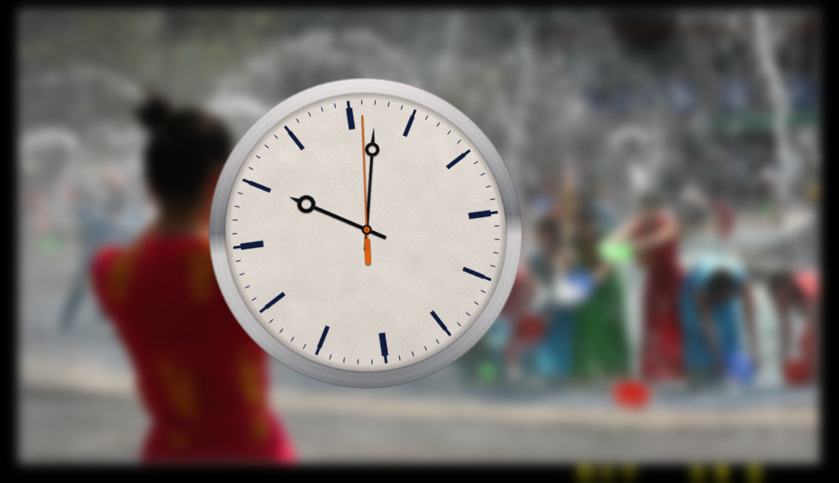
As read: 10.02.01
